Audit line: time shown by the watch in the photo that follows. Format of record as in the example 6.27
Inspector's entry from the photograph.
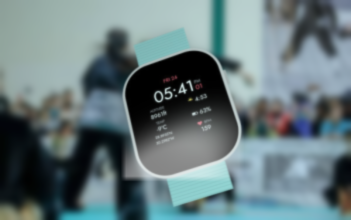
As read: 5.41
